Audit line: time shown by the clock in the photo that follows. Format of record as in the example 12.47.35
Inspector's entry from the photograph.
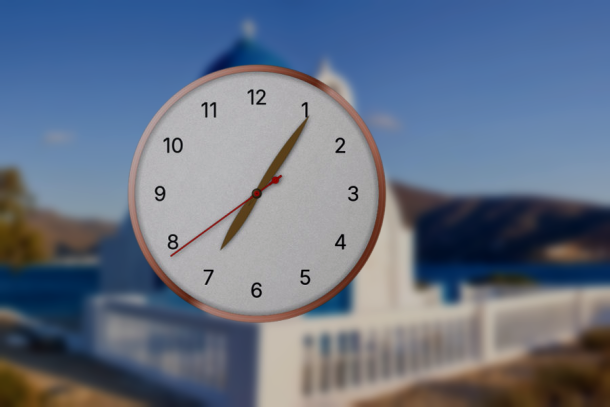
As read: 7.05.39
